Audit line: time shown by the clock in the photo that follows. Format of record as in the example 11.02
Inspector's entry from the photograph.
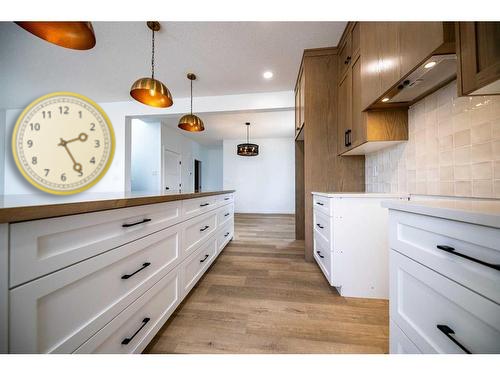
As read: 2.25
